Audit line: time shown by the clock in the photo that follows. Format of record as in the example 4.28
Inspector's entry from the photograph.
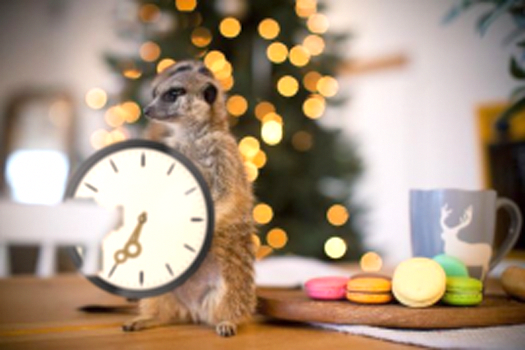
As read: 6.35
